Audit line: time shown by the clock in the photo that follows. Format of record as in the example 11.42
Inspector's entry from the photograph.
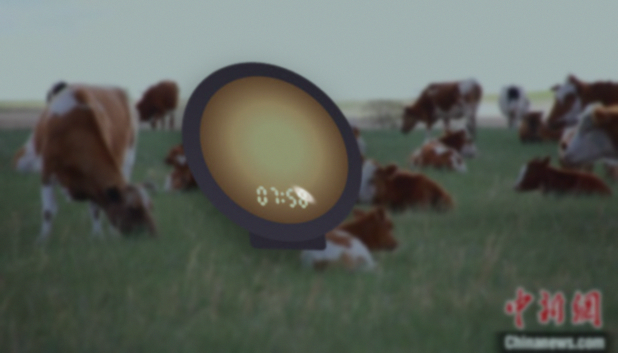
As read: 7.58
